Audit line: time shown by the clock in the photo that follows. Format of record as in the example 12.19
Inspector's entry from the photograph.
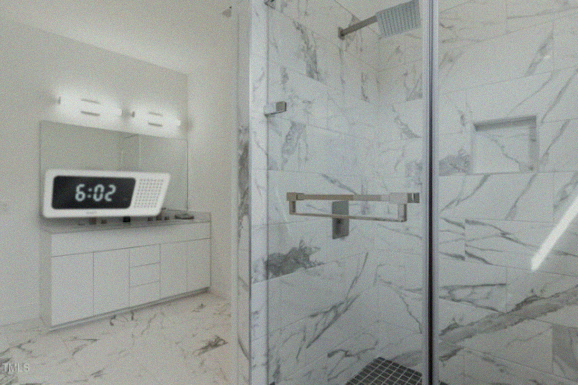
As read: 6.02
